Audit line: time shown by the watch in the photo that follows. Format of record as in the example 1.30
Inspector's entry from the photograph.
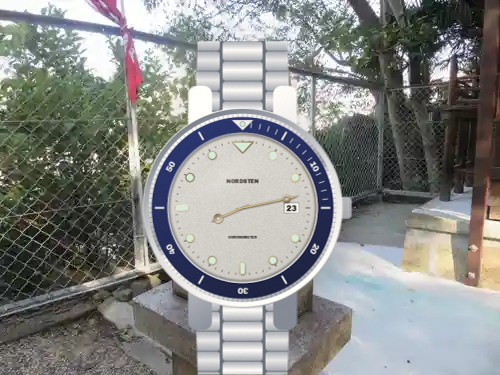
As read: 8.13
